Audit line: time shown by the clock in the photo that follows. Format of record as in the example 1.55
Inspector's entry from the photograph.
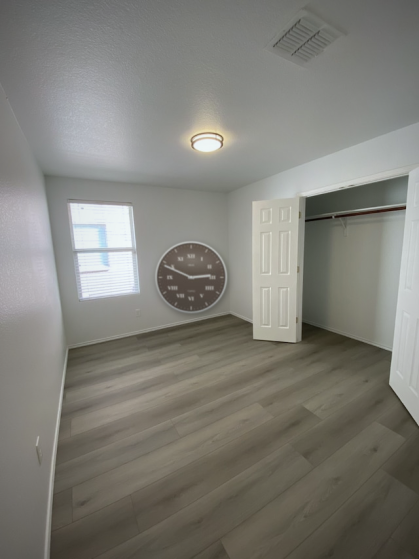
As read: 2.49
